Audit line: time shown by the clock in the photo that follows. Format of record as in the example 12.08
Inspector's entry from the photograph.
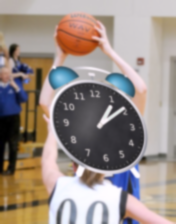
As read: 1.09
